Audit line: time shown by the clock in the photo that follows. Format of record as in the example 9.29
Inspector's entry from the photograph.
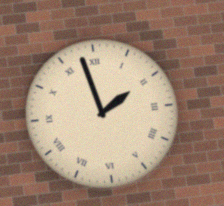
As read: 1.58
